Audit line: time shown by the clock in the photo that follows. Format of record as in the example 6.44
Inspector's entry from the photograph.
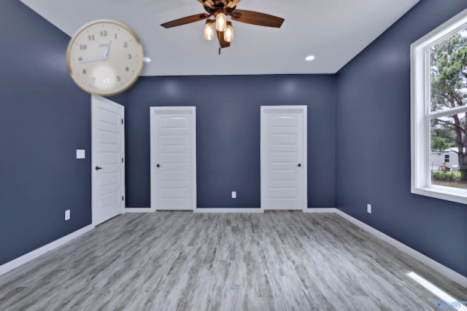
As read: 12.44
